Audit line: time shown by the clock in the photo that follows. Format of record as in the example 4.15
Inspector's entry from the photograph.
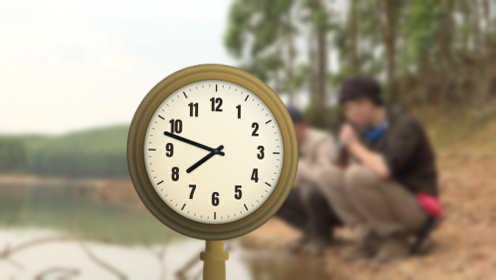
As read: 7.48
